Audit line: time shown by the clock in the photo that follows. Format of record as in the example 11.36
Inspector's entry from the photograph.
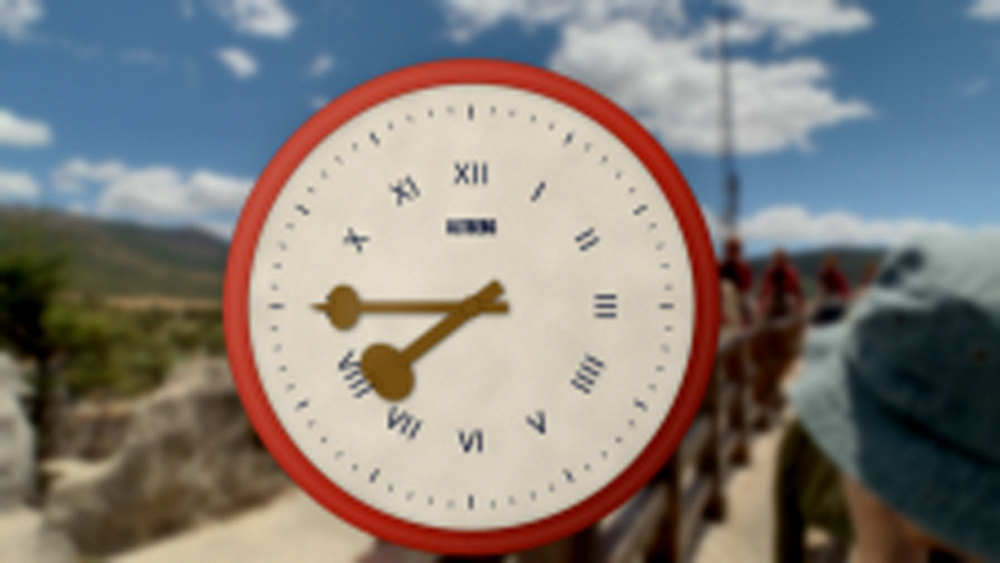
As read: 7.45
